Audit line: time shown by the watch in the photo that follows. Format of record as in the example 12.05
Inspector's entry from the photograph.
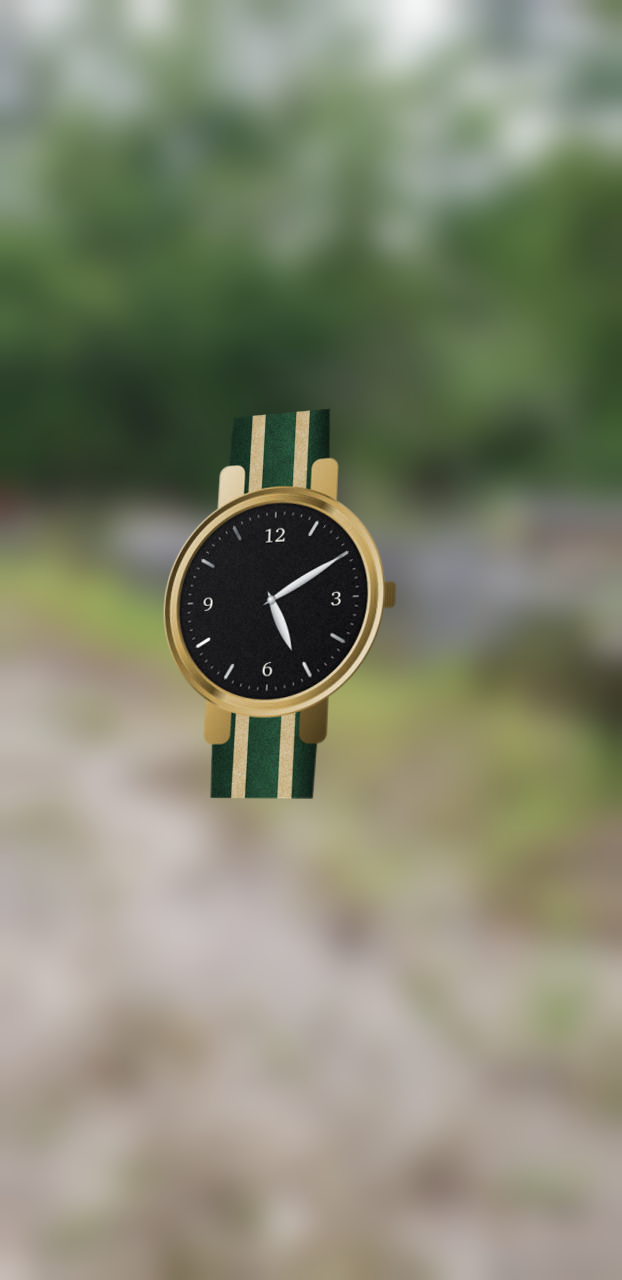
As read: 5.10
